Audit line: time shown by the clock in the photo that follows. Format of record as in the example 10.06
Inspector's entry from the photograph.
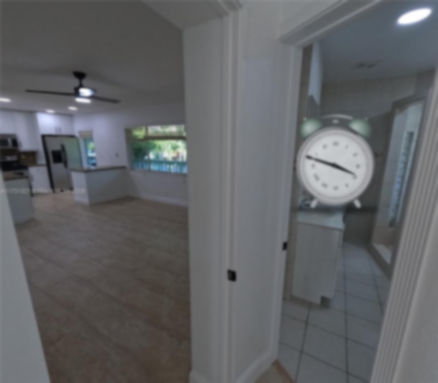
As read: 3.48
